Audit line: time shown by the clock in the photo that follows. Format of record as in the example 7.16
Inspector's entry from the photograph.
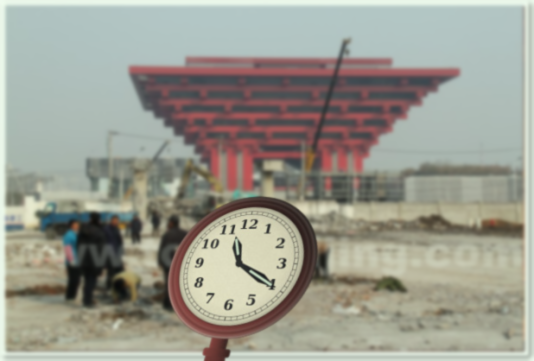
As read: 11.20
